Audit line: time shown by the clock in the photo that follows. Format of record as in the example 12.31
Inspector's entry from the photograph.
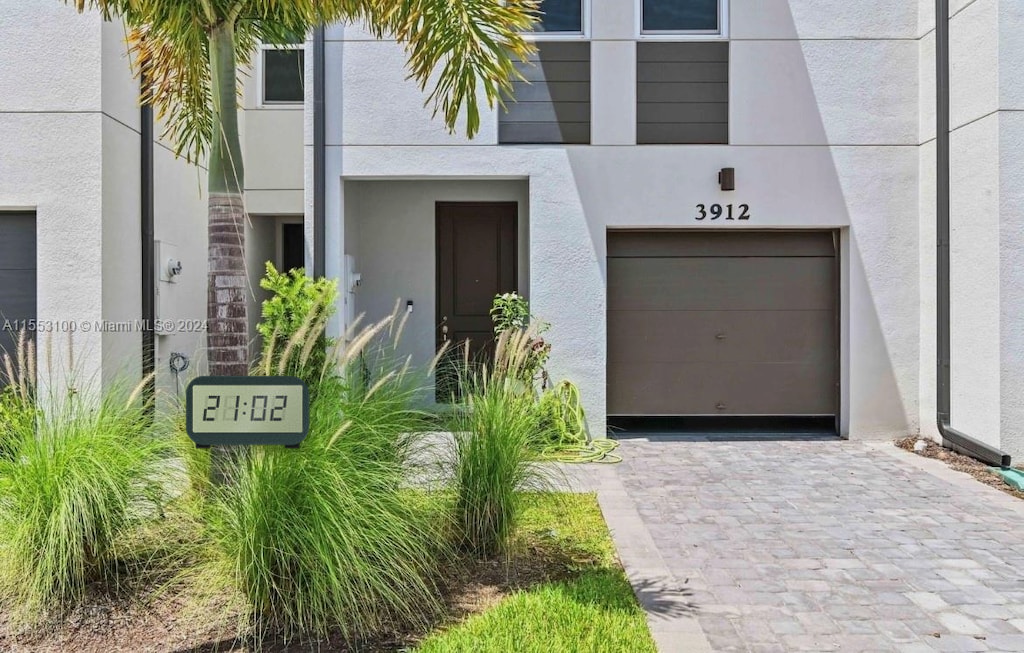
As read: 21.02
